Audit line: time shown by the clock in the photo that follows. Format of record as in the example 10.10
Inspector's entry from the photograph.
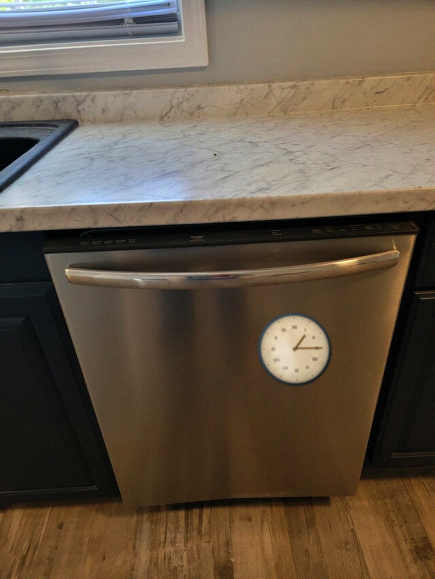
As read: 1.15
